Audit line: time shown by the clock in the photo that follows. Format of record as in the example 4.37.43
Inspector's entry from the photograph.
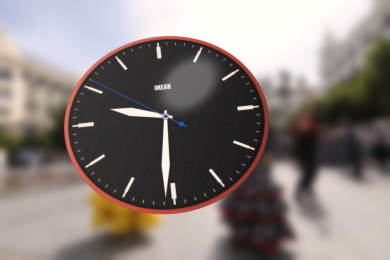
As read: 9.30.51
